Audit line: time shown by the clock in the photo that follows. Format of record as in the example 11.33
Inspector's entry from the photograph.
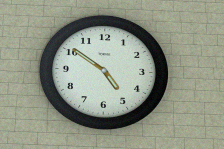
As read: 4.51
